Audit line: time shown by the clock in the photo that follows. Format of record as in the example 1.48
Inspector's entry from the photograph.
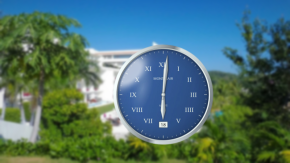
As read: 6.01
